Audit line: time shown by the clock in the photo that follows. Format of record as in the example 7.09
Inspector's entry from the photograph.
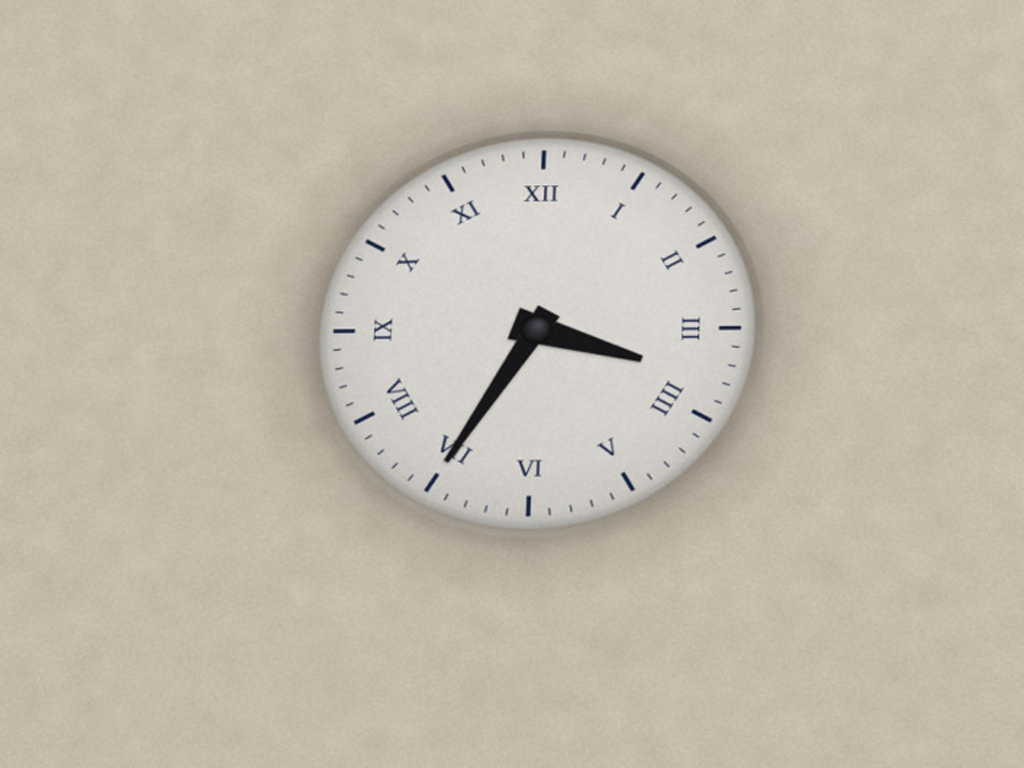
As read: 3.35
